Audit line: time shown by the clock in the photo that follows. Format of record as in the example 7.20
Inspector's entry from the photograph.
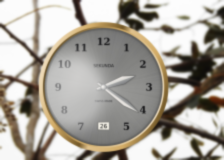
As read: 2.21
